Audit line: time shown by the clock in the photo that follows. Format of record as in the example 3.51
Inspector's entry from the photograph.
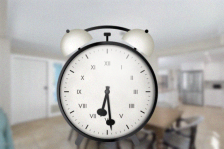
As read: 6.29
